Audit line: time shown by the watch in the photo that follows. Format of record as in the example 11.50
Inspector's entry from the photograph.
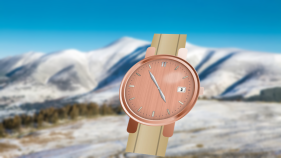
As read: 4.54
